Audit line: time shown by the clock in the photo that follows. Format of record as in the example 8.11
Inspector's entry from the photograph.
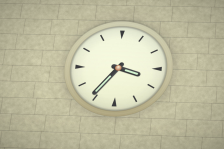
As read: 3.36
